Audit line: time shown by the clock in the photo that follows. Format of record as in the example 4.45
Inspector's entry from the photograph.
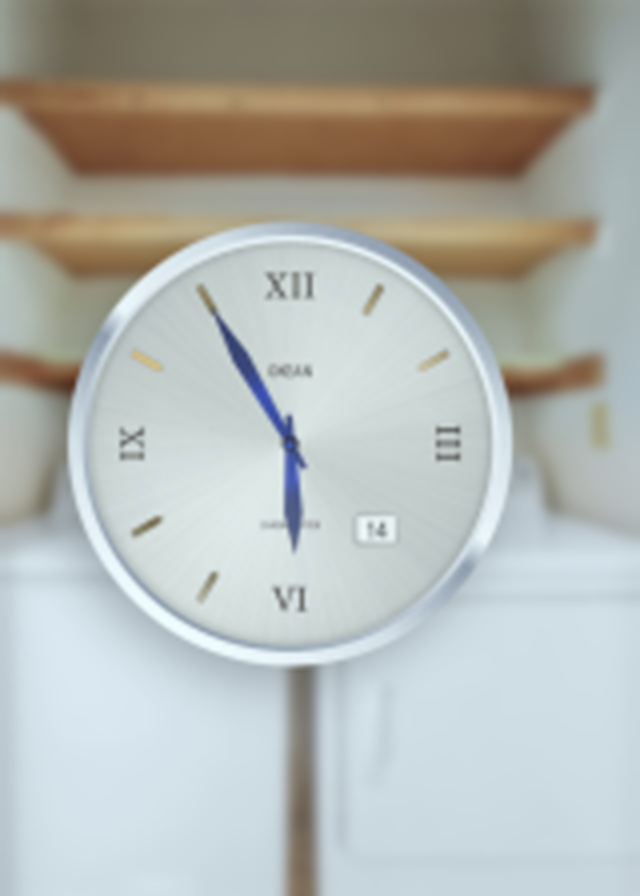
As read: 5.55
